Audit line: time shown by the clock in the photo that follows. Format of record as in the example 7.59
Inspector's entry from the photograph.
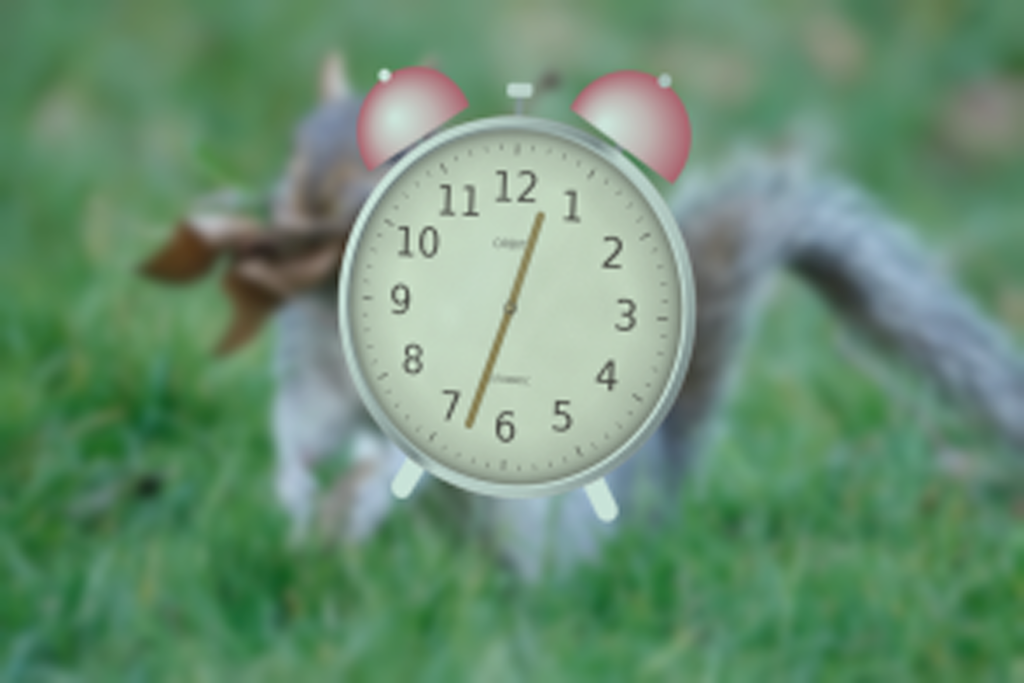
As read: 12.33
